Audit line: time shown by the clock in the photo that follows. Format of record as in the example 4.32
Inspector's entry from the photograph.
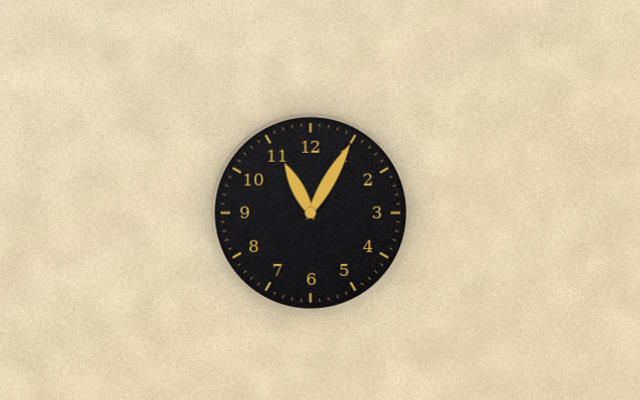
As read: 11.05
